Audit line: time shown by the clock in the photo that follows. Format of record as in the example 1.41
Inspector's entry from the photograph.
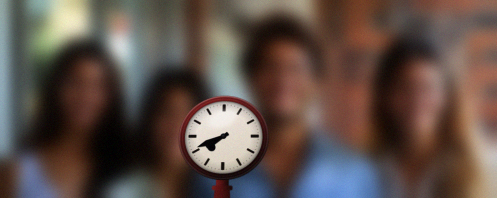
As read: 7.41
